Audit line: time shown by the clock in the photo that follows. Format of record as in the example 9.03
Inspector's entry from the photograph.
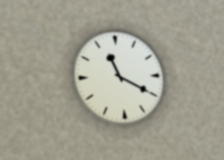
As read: 11.20
